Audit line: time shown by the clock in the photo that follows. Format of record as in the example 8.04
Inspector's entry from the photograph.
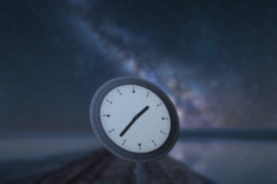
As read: 1.37
